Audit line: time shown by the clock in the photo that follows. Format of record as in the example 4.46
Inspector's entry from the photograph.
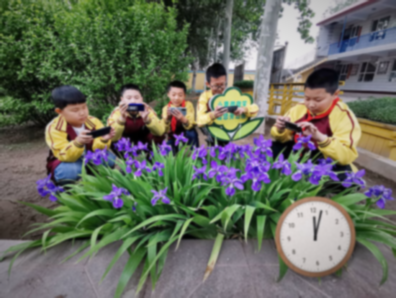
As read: 12.03
